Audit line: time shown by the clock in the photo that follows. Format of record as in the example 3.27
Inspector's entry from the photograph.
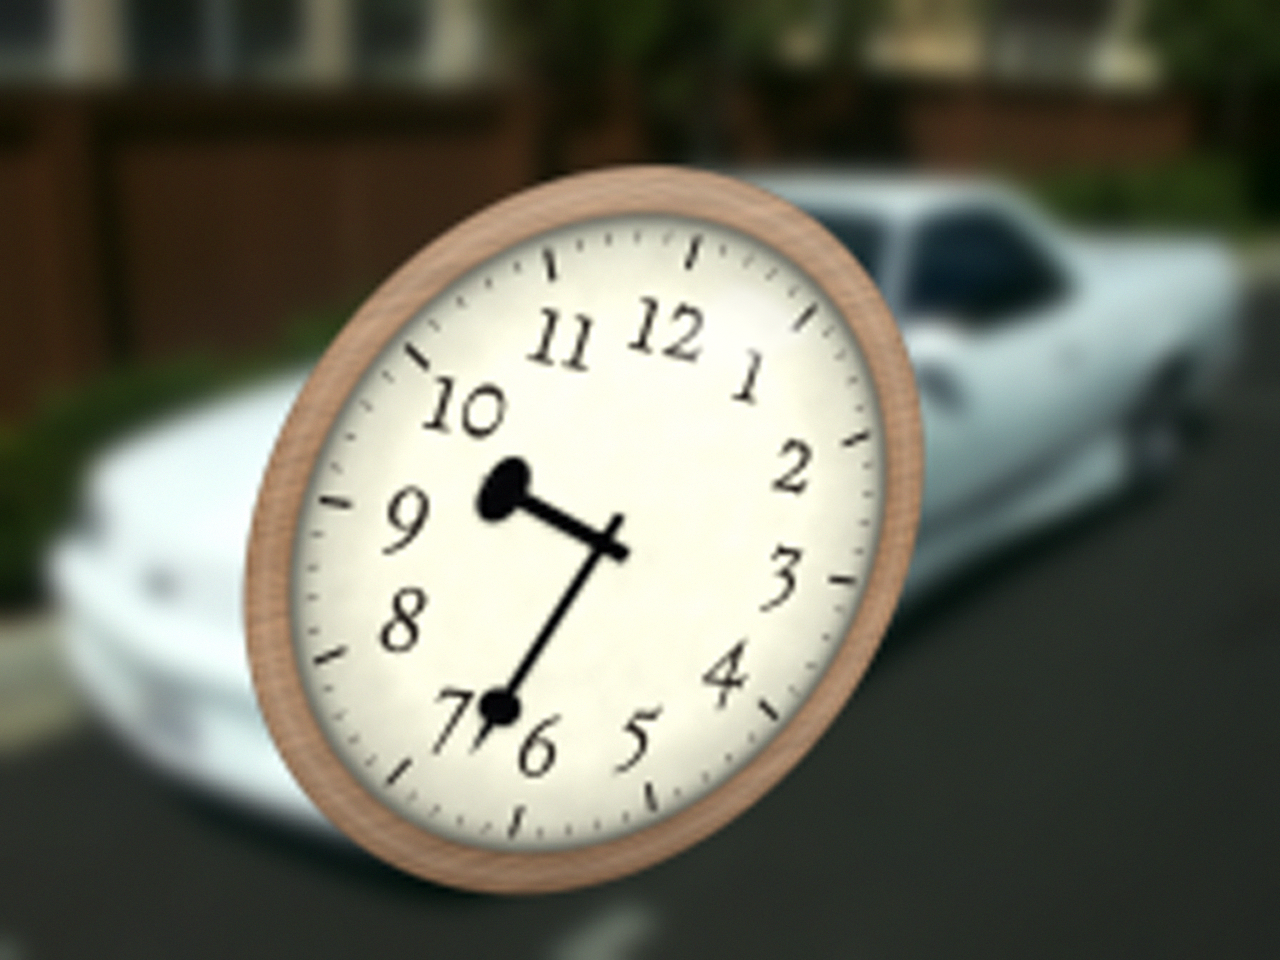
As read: 9.33
